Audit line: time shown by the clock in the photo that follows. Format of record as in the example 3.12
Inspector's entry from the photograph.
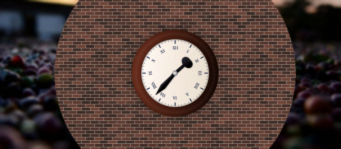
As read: 1.37
